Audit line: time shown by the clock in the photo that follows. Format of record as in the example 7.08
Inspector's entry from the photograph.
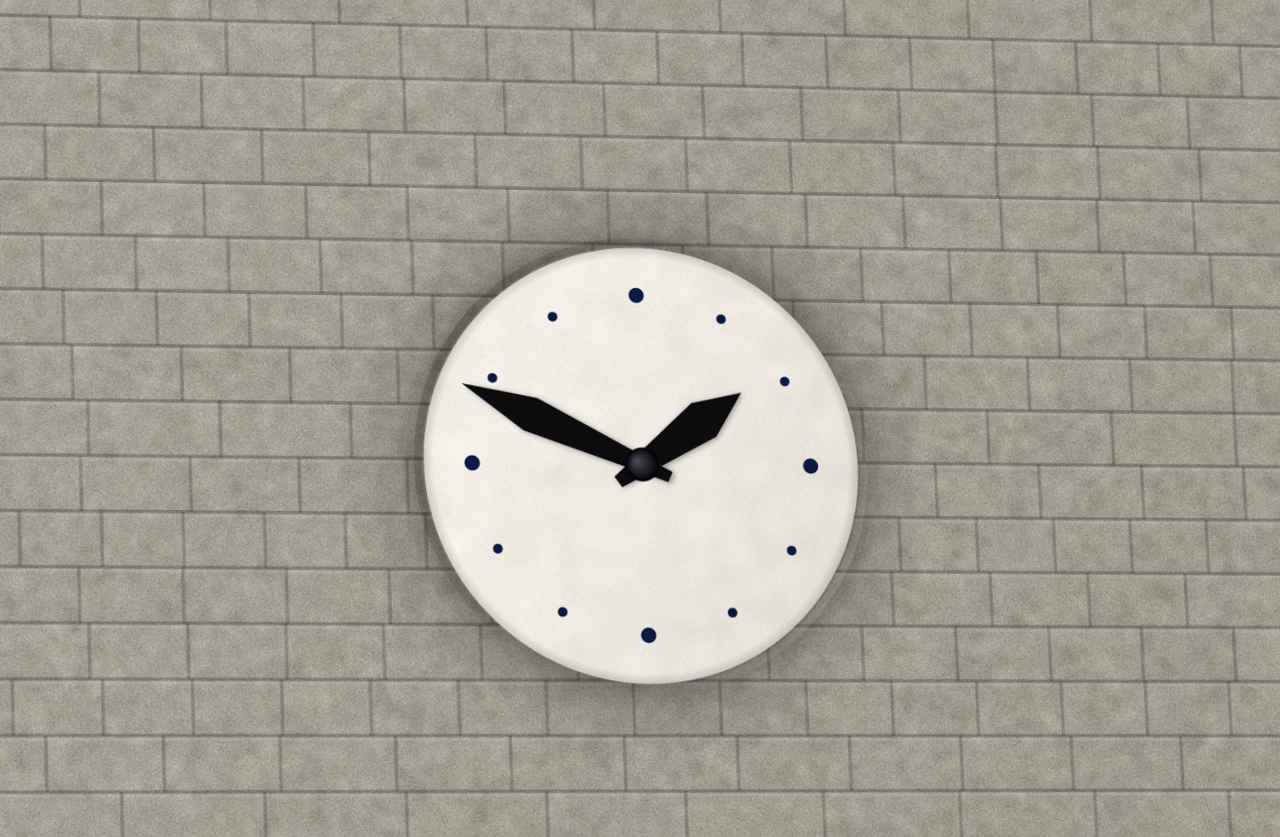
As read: 1.49
